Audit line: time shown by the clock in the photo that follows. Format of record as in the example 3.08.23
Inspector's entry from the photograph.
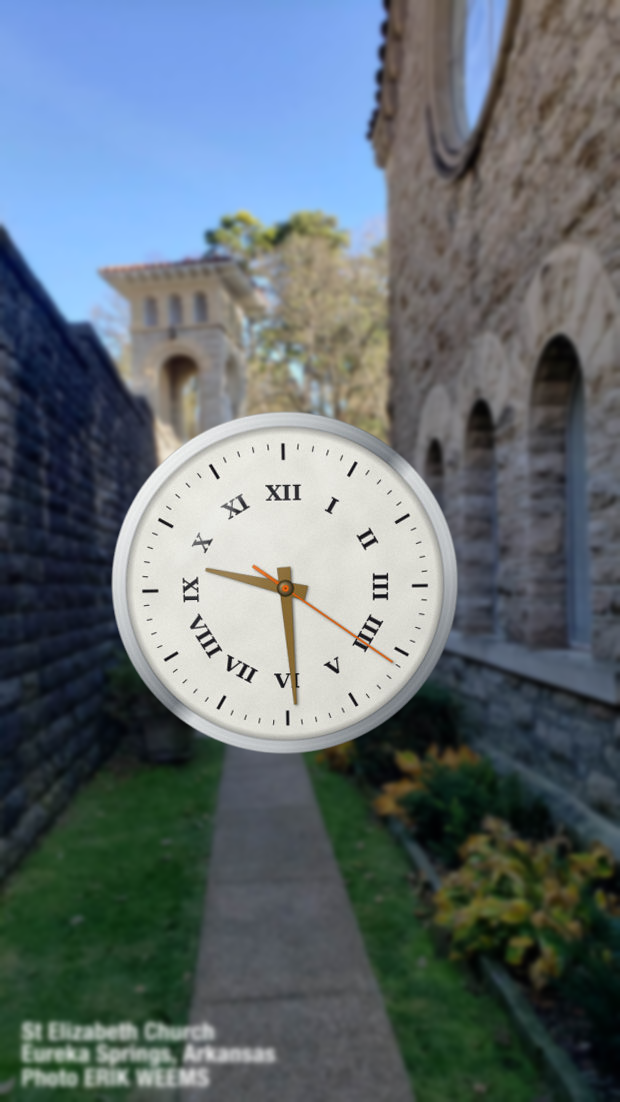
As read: 9.29.21
